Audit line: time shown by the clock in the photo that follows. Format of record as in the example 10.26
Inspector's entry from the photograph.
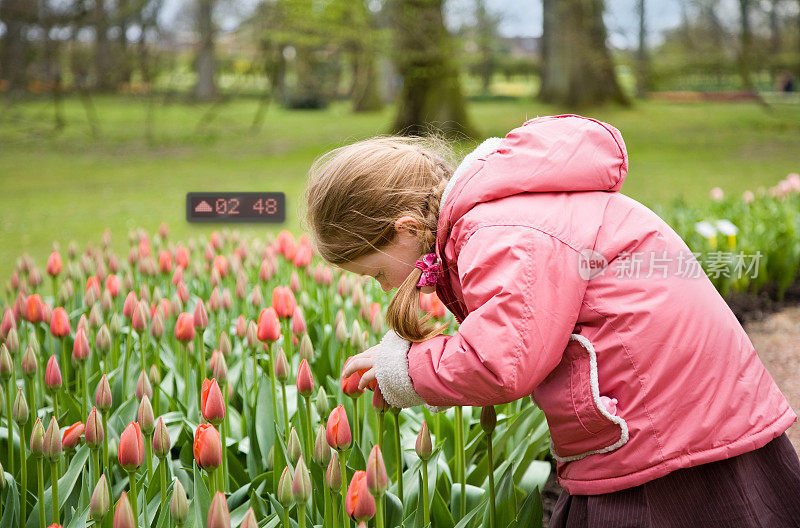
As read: 2.48
